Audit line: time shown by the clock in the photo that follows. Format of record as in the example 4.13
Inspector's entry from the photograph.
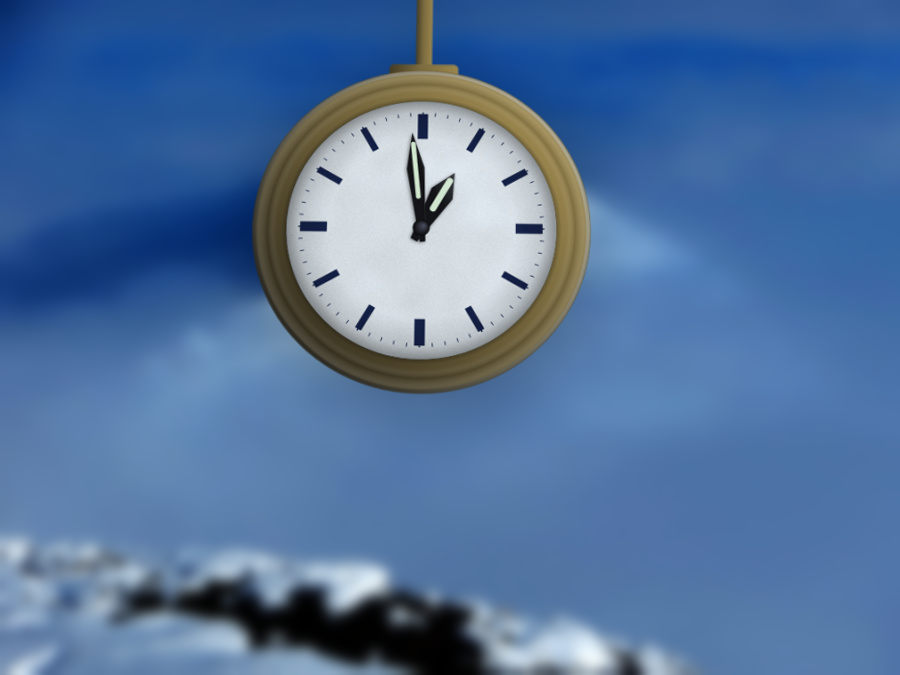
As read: 12.59
